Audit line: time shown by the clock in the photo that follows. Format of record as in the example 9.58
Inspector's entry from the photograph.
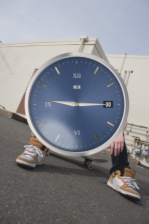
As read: 9.15
